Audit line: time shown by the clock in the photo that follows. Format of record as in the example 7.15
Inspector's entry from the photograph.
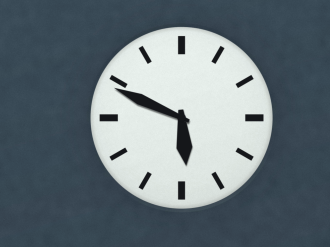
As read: 5.49
